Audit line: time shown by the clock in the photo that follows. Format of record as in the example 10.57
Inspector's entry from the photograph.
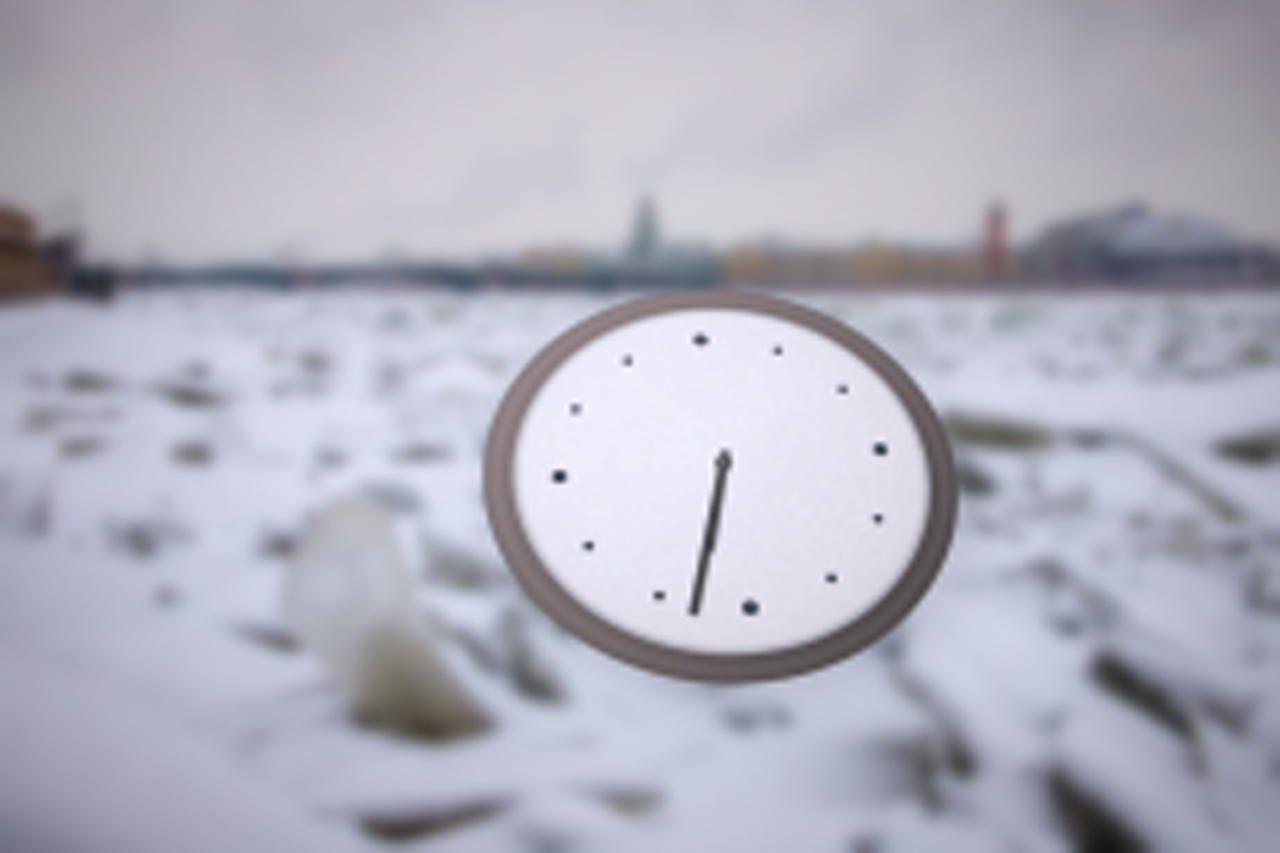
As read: 6.33
